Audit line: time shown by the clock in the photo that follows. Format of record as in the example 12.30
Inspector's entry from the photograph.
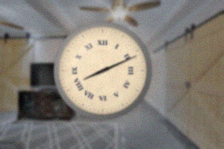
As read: 8.11
